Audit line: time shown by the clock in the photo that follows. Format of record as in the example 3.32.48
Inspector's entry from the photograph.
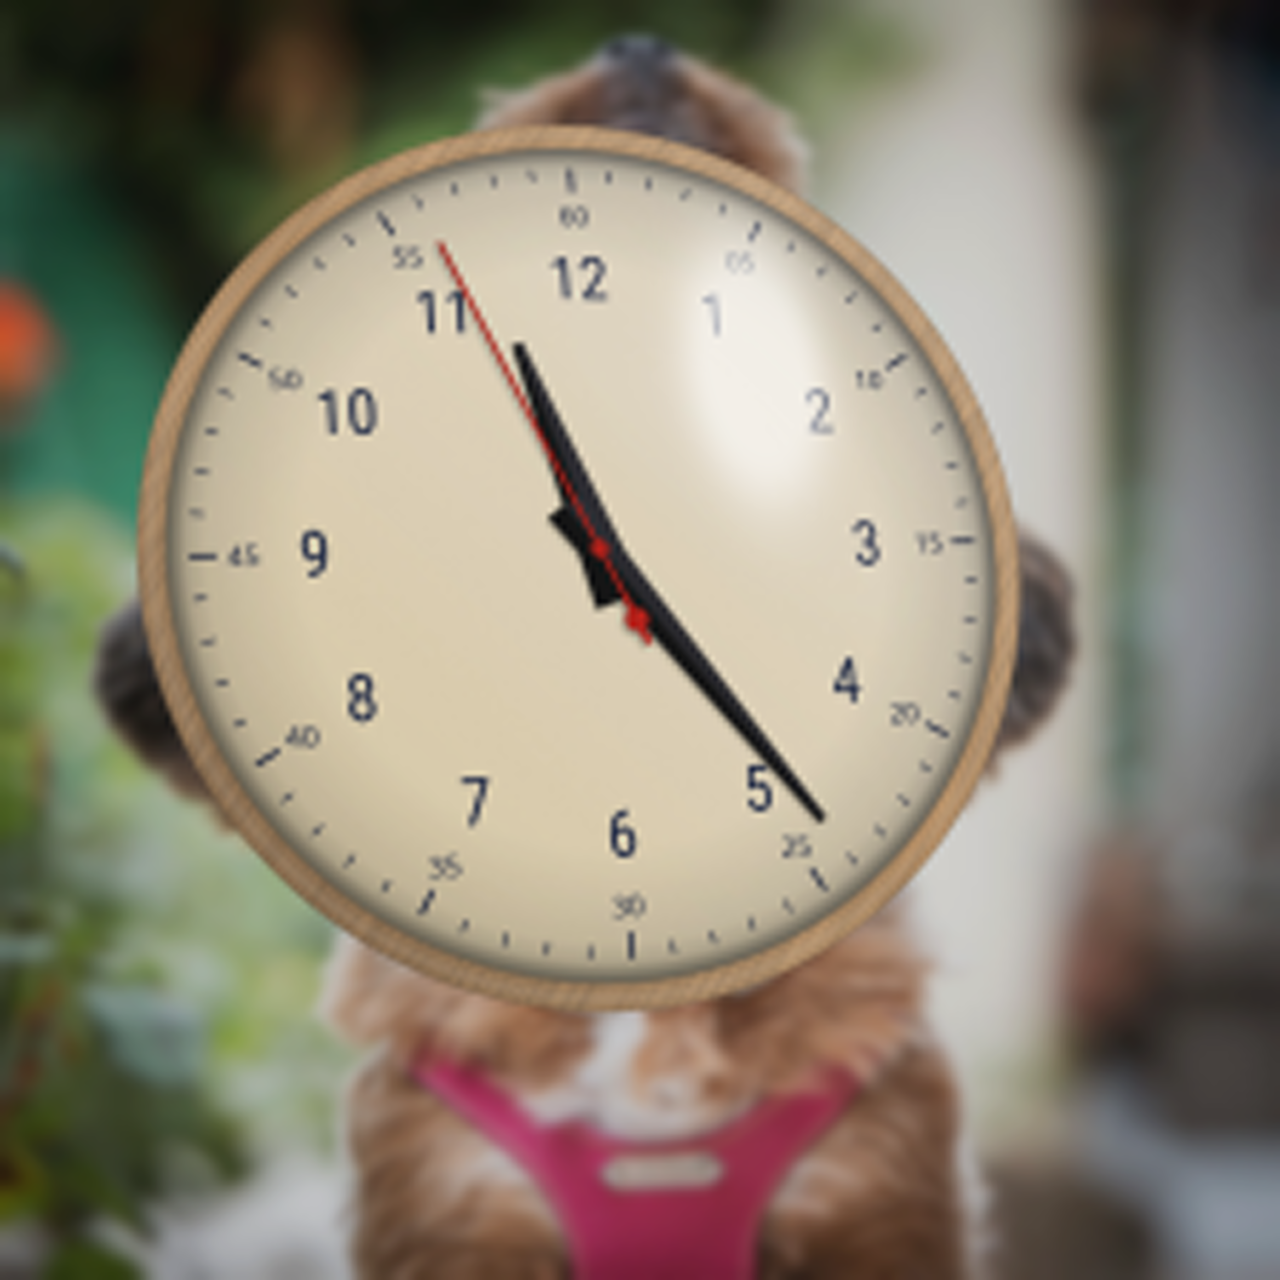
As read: 11.23.56
